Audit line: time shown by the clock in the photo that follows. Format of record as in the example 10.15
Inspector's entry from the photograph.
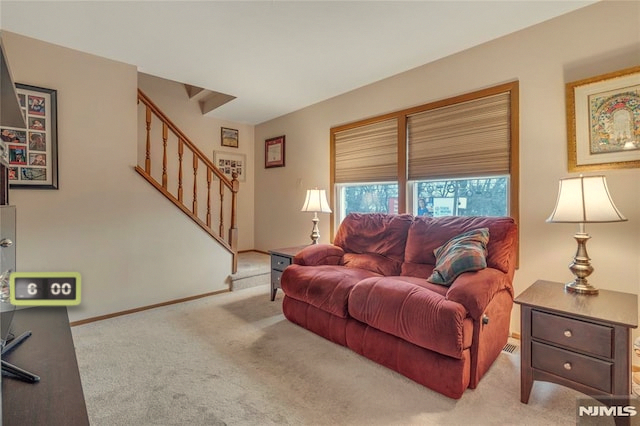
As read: 6.00
